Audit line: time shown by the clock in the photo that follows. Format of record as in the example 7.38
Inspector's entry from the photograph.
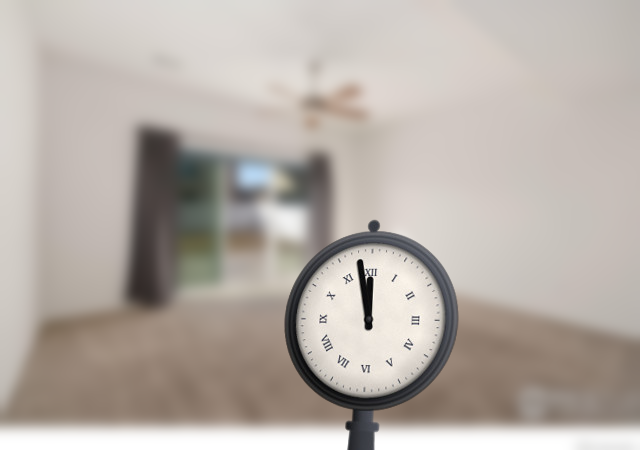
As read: 11.58
